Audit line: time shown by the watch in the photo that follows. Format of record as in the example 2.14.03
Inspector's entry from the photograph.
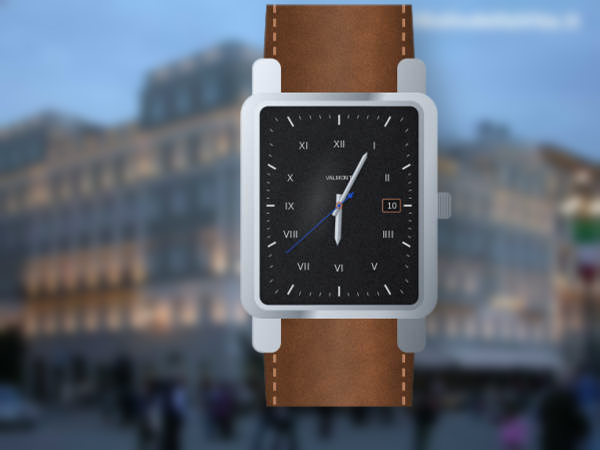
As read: 6.04.38
